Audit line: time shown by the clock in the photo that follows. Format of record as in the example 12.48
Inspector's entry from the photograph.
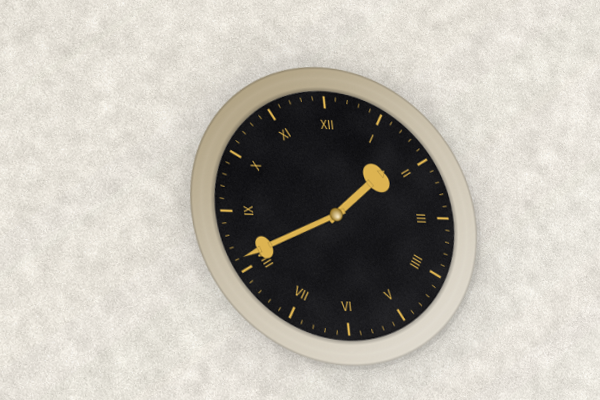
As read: 1.41
